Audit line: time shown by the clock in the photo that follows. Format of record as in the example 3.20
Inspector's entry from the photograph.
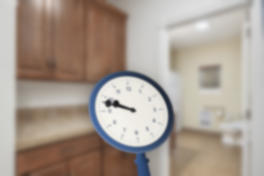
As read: 9.48
